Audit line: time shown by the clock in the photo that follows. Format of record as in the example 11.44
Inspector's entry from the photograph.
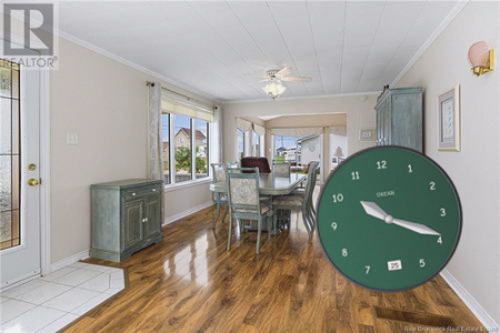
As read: 10.19
